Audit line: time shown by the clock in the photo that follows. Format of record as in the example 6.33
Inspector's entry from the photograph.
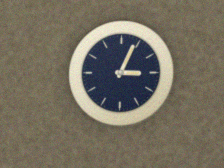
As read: 3.04
